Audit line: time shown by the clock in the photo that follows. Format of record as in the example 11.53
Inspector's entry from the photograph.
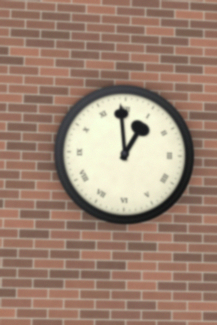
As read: 12.59
